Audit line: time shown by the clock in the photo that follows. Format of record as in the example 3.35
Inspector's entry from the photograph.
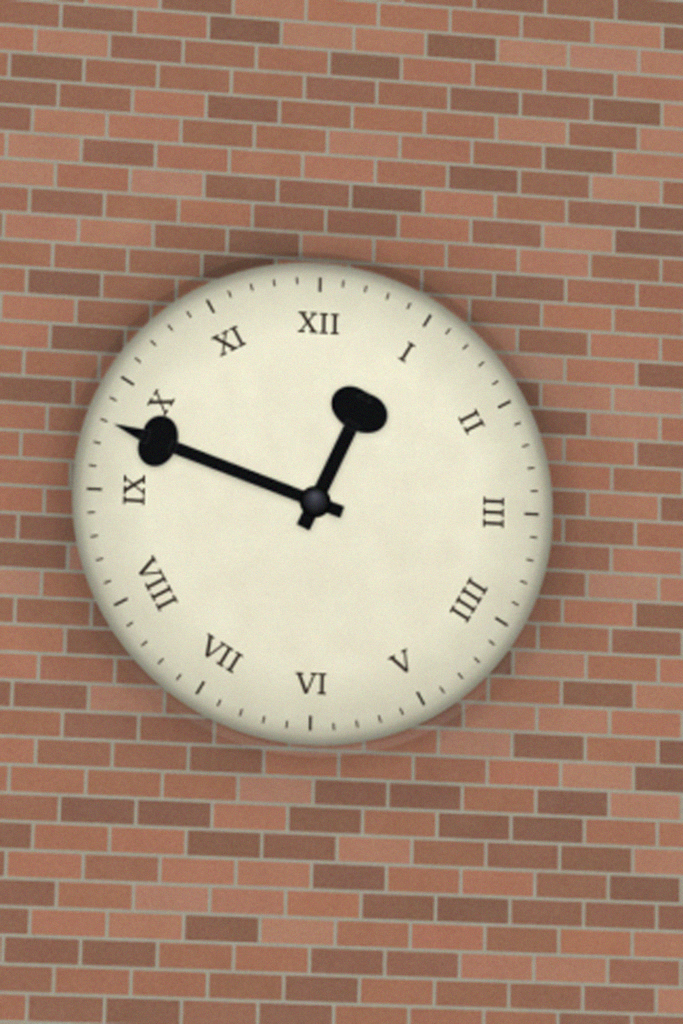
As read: 12.48
